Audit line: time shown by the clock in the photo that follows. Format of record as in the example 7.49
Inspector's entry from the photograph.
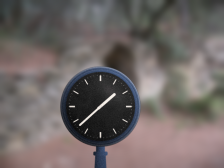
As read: 1.38
